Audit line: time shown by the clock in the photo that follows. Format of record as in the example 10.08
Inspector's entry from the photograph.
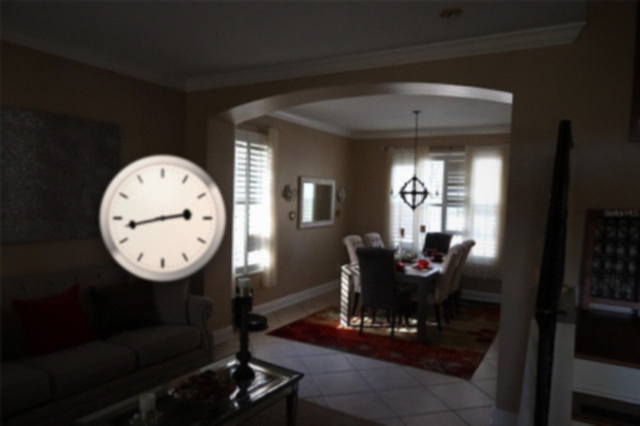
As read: 2.43
